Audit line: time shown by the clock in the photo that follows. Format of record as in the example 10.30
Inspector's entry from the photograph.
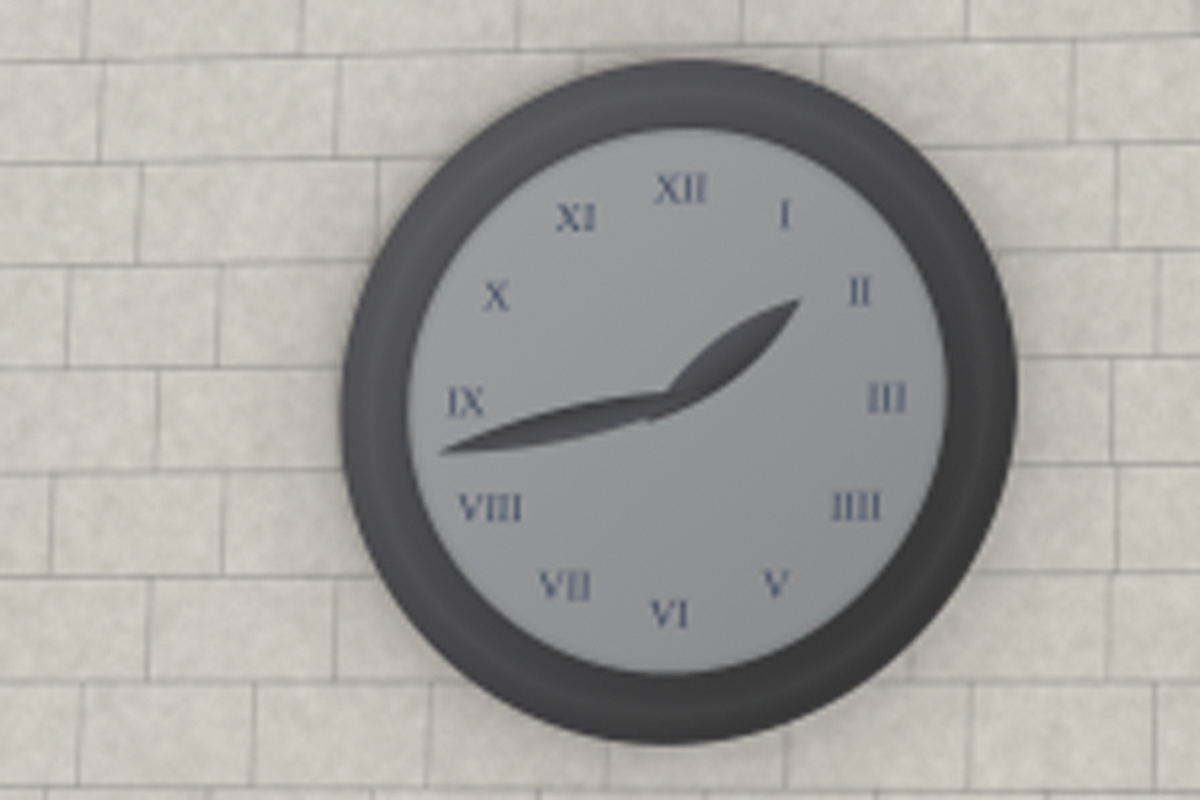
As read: 1.43
